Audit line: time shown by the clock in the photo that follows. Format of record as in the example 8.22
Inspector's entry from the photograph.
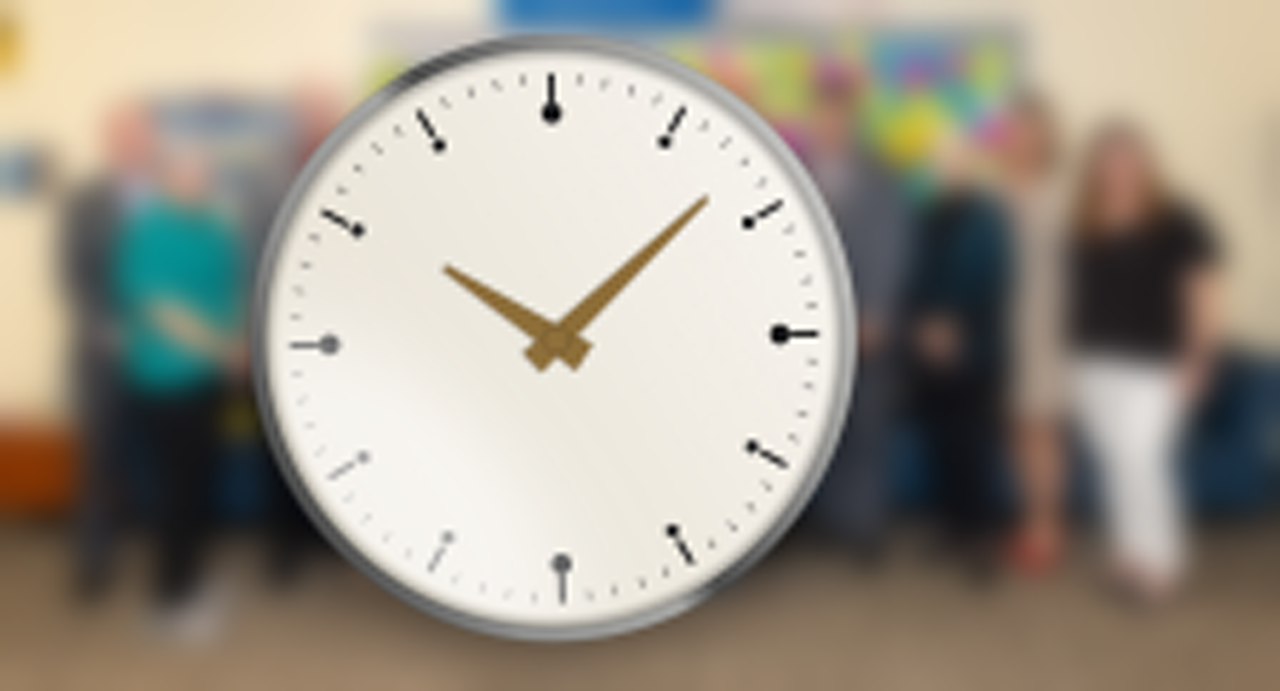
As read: 10.08
